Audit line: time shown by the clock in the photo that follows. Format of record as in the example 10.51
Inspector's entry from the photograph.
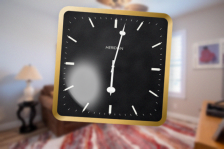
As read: 6.02
